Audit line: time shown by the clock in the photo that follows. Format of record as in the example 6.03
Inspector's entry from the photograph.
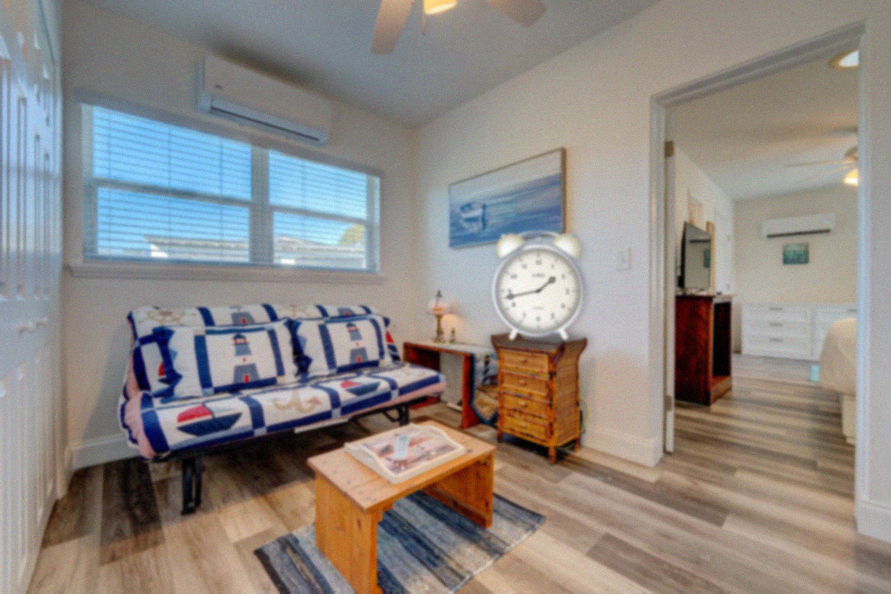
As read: 1.43
